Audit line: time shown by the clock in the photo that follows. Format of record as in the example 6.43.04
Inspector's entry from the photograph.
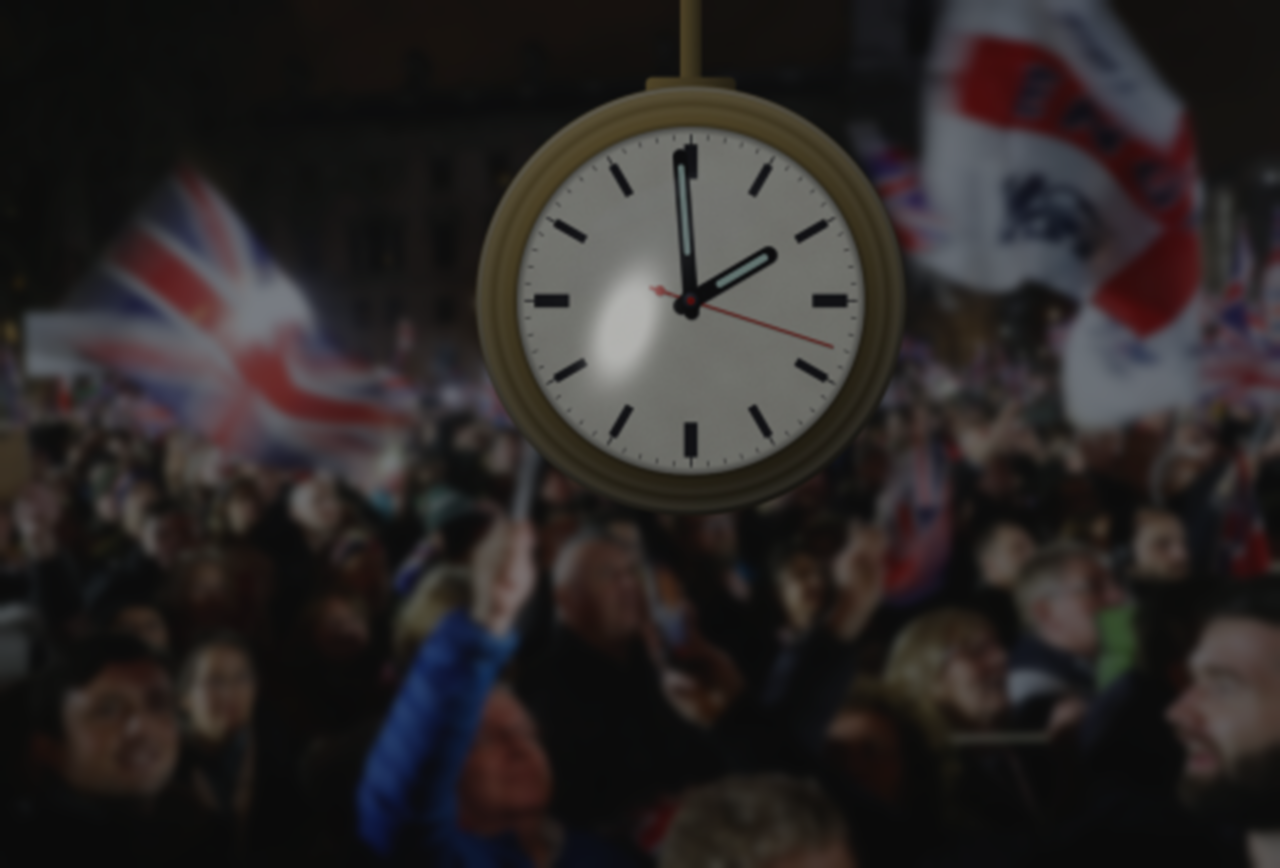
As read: 1.59.18
